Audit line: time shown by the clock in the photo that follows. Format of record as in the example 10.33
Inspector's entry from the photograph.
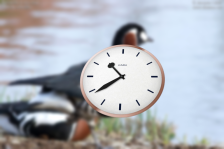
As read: 10.39
